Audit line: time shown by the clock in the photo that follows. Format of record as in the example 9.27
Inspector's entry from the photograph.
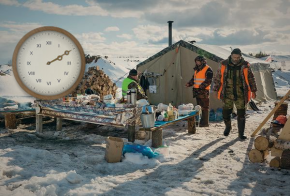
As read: 2.10
